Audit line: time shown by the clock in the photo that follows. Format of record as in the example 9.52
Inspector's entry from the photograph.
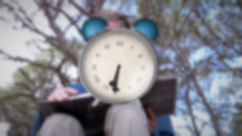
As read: 6.31
